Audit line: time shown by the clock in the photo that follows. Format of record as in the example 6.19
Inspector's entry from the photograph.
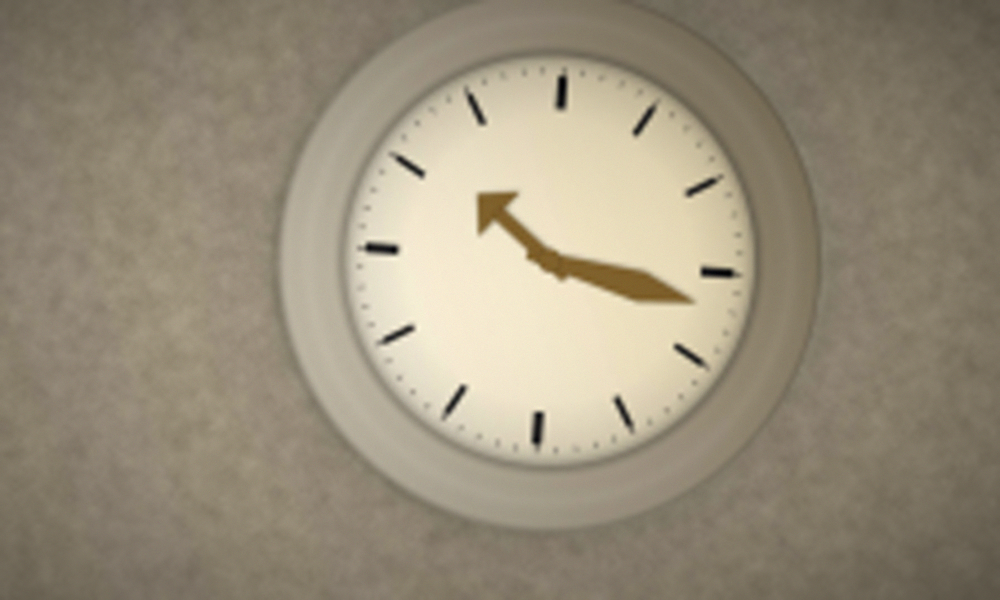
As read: 10.17
